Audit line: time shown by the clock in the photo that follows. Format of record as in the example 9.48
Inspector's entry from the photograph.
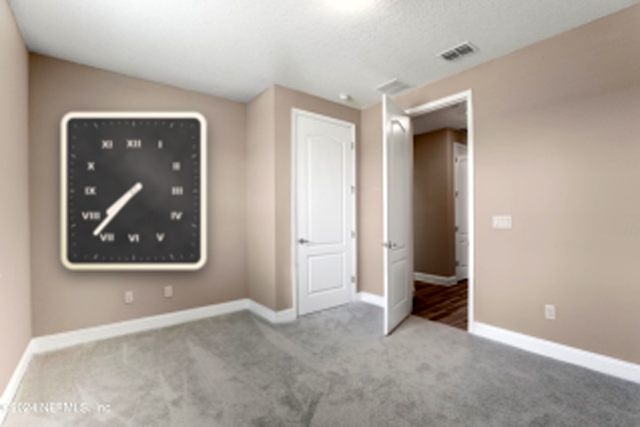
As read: 7.37
